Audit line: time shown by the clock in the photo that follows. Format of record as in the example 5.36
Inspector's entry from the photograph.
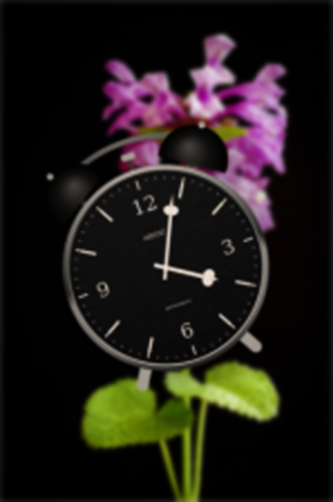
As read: 4.04
